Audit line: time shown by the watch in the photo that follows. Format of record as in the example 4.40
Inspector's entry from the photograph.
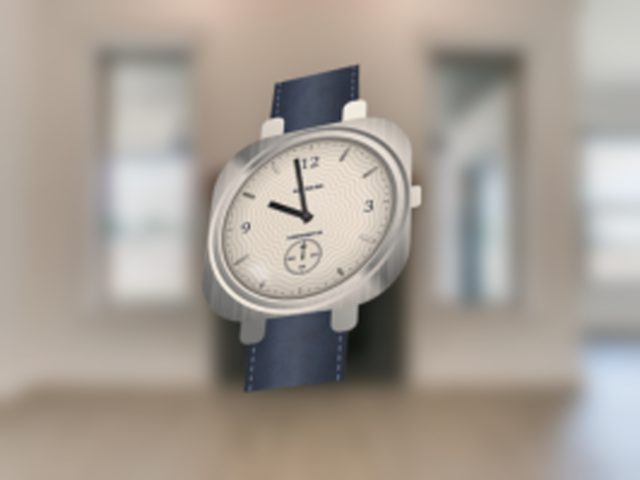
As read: 9.58
